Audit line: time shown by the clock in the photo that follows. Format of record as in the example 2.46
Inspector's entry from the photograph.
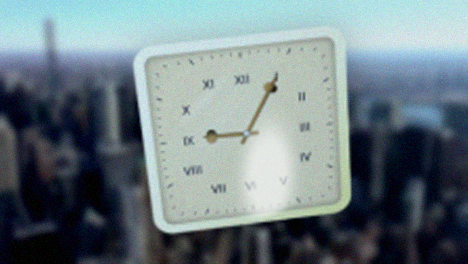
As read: 9.05
